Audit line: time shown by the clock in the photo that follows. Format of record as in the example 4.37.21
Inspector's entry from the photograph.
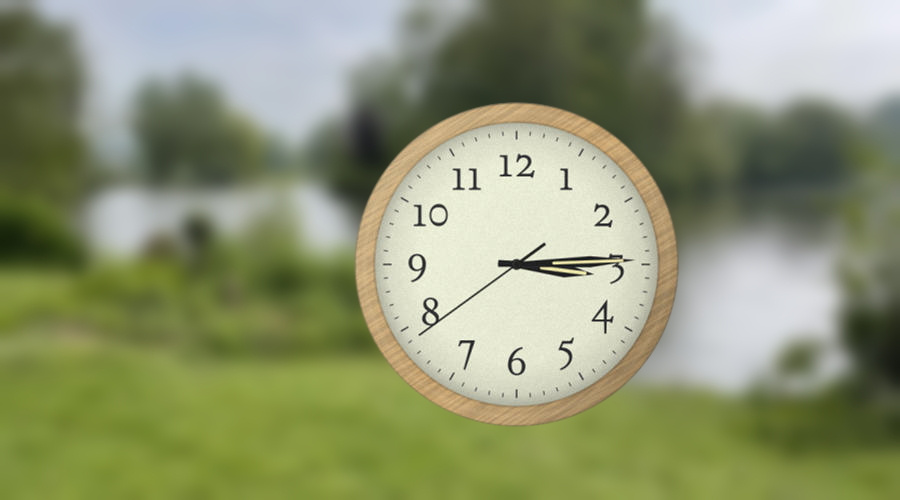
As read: 3.14.39
